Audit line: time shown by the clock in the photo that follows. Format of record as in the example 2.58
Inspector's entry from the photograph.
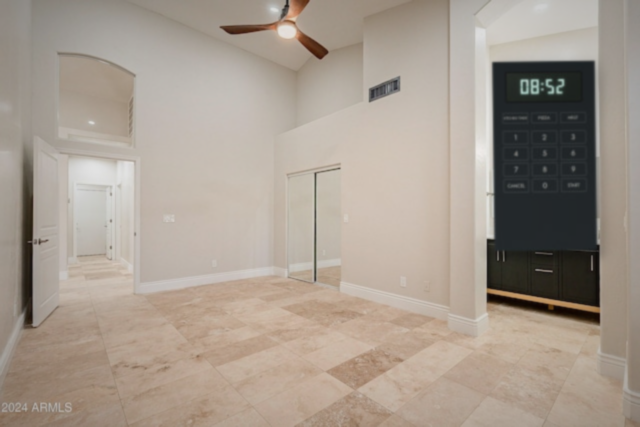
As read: 8.52
